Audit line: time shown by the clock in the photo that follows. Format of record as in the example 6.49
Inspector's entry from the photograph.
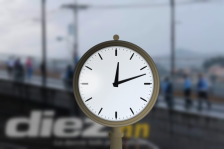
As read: 12.12
